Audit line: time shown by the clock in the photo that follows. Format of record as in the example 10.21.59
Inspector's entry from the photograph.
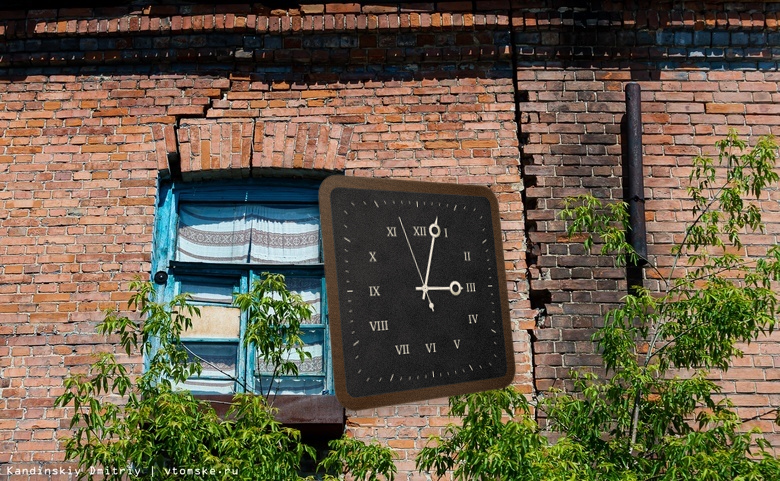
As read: 3.02.57
